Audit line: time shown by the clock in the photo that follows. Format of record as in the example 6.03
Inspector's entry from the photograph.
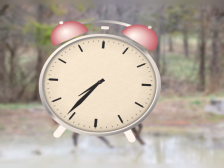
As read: 7.36
